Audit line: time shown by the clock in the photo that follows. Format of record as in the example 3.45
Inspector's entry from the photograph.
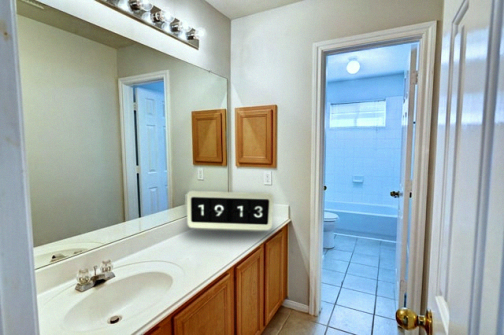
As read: 19.13
